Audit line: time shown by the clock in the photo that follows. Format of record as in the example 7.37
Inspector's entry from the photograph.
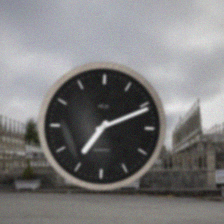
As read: 7.11
